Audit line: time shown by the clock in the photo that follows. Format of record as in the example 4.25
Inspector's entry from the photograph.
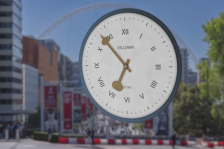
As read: 6.53
